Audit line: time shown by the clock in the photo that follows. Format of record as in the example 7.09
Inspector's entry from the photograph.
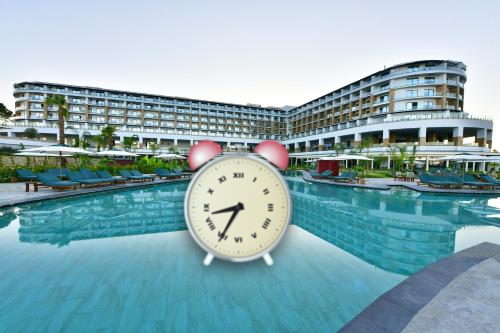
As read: 8.35
